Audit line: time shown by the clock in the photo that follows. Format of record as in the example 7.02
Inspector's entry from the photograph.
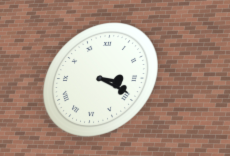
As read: 3.19
